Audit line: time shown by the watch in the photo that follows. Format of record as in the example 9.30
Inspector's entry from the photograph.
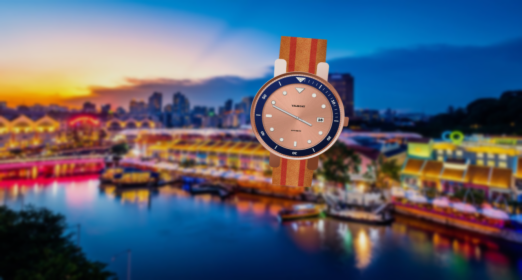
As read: 3.49
